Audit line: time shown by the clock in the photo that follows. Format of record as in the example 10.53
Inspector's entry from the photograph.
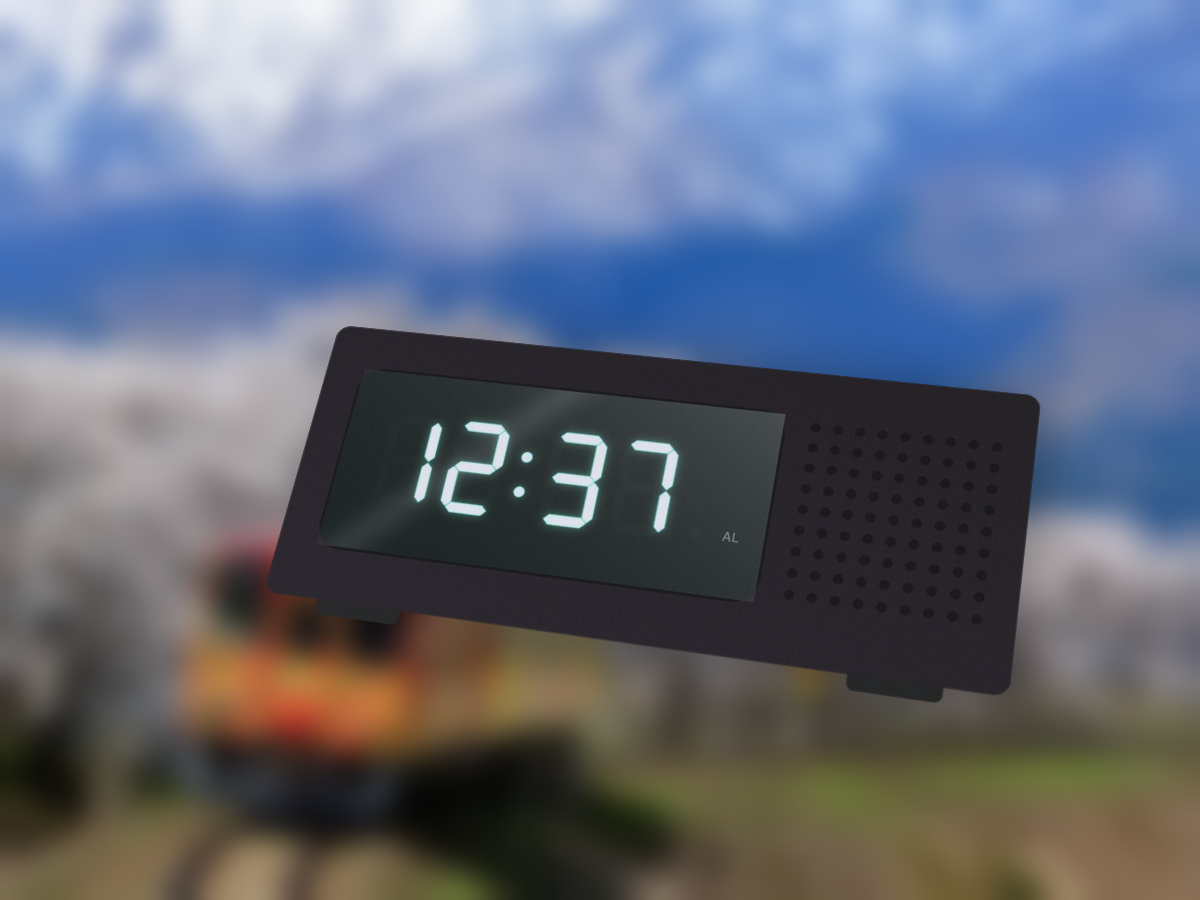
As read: 12.37
